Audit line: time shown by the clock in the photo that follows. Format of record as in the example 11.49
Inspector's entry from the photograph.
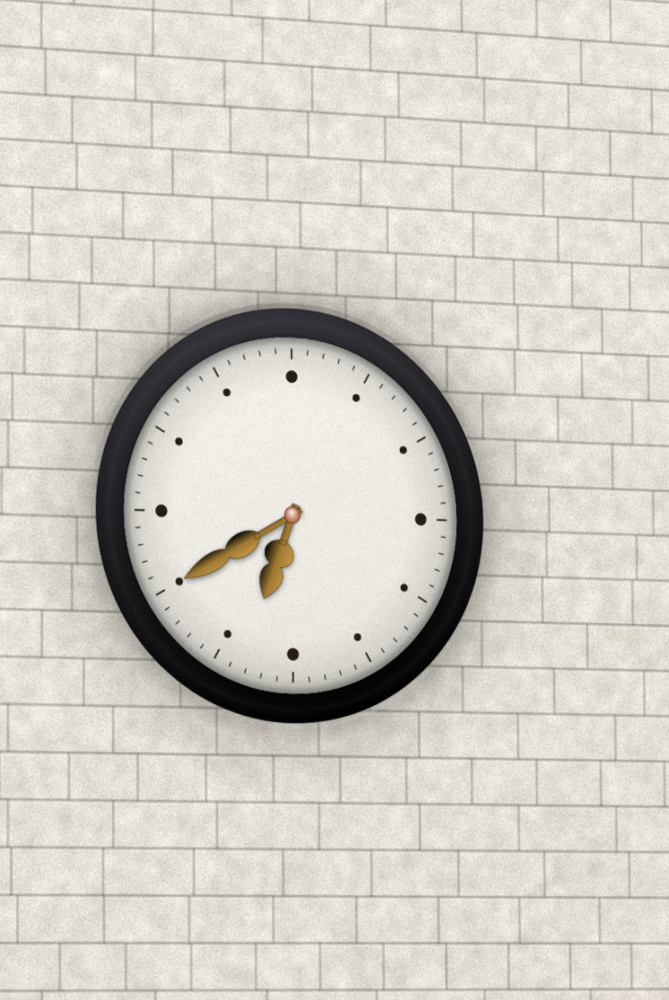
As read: 6.40
